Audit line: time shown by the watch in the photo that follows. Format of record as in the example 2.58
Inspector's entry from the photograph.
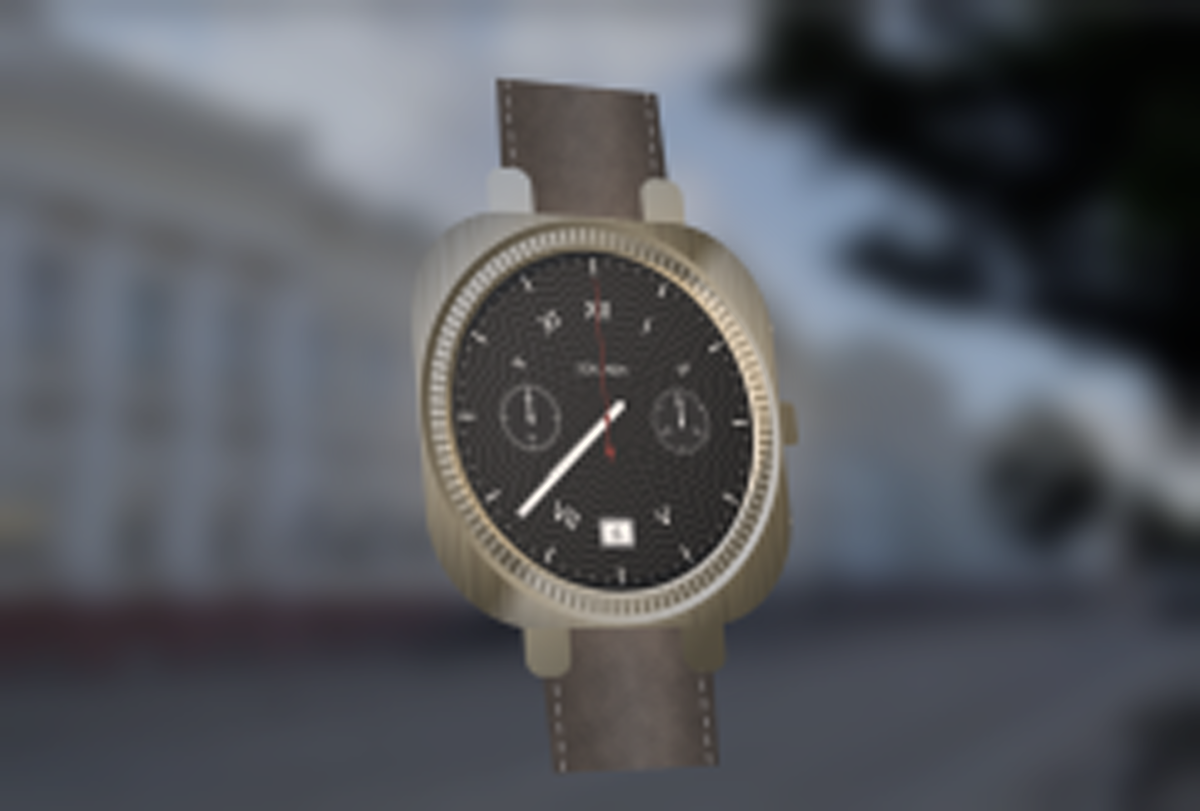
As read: 7.38
